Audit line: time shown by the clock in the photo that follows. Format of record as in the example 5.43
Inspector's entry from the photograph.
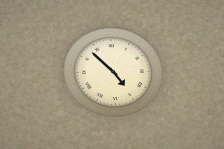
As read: 4.53
